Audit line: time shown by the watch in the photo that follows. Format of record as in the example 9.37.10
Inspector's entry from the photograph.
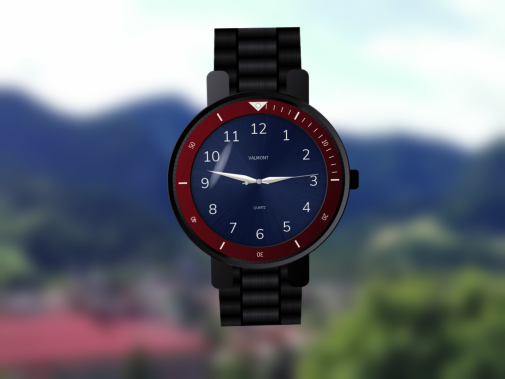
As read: 2.47.14
